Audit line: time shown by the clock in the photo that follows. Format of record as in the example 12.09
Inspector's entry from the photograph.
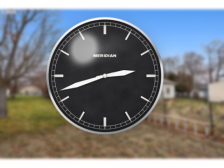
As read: 2.42
